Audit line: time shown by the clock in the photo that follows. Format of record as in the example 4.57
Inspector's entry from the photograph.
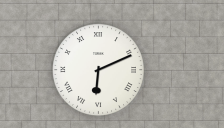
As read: 6.11
